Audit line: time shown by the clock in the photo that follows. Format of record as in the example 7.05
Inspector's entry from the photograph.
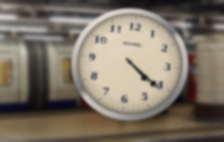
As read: 4.21
